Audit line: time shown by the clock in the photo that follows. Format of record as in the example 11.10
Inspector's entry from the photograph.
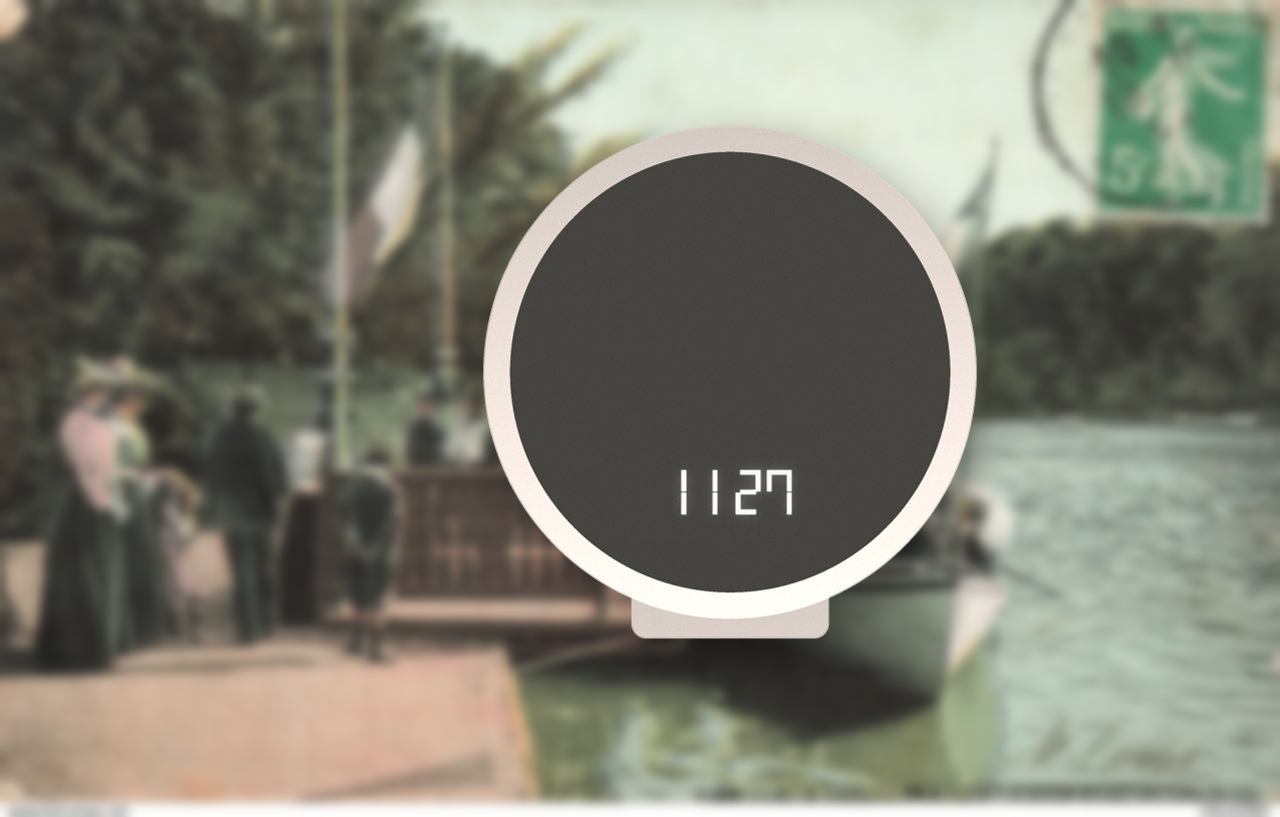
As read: 11.27
